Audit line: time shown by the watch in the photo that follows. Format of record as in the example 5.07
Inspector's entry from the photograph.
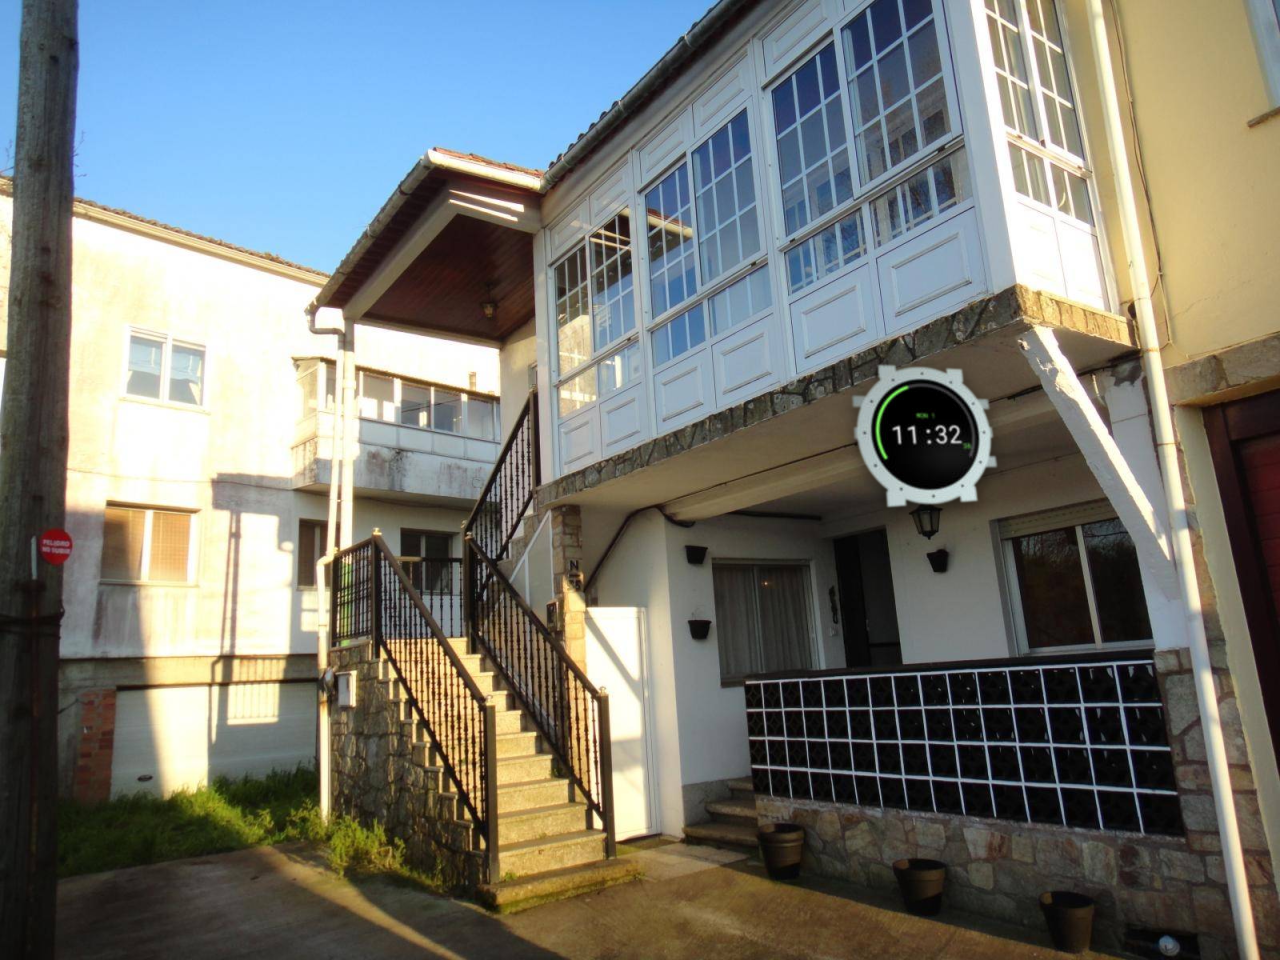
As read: 11.32
